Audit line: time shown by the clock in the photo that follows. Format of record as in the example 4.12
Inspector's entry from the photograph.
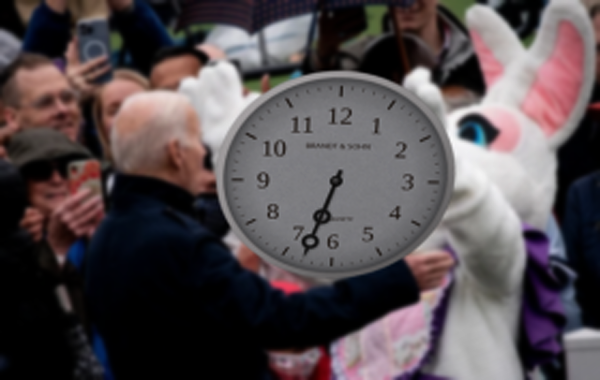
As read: 6.33
